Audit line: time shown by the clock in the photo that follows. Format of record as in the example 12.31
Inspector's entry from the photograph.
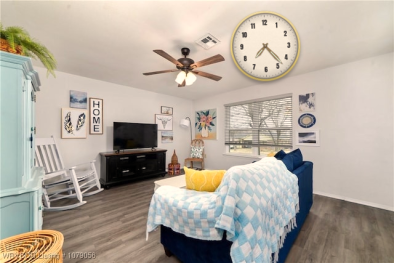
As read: 7.23
